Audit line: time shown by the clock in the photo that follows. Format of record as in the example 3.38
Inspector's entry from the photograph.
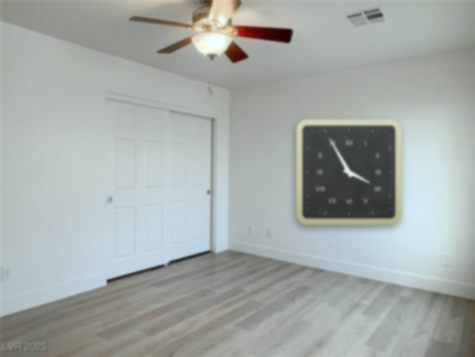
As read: 3.55
